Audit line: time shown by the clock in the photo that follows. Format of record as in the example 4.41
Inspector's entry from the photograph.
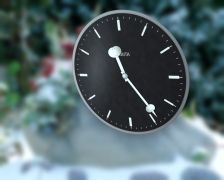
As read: 11.24
